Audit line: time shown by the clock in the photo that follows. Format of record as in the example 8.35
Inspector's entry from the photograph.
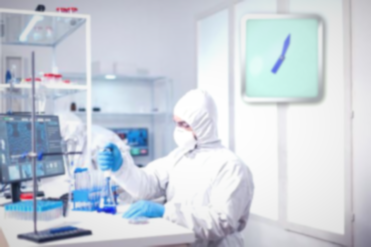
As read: 7.03
